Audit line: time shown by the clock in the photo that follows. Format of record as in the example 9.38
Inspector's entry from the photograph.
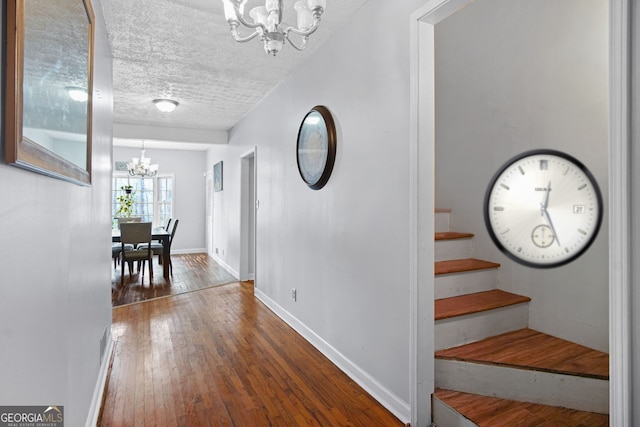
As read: 12.26
